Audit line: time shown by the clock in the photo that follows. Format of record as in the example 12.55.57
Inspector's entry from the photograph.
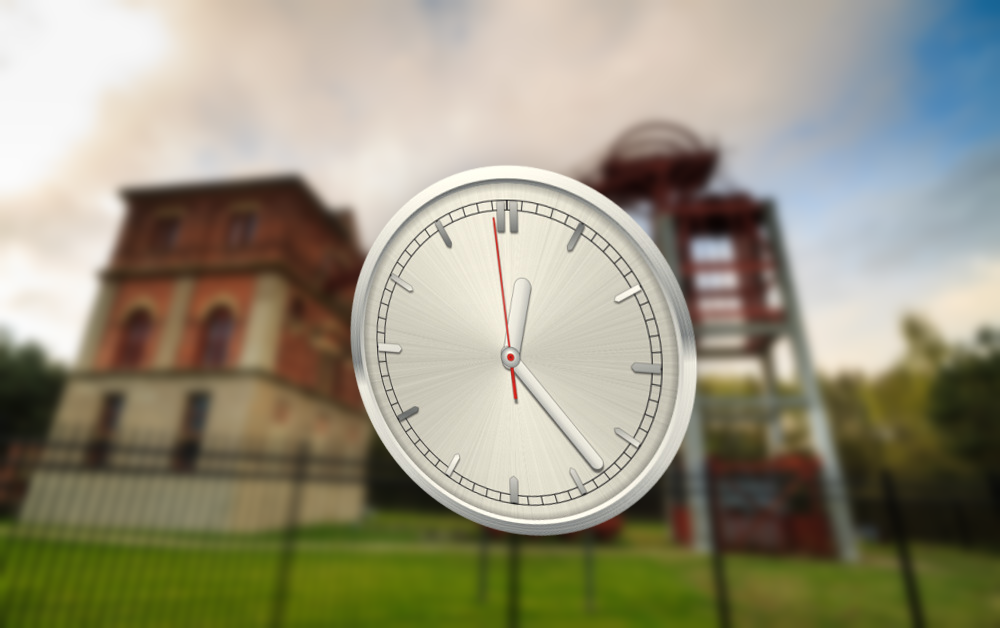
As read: 12.22.59
